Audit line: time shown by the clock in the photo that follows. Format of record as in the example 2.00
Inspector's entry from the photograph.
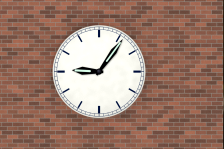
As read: 9.06
